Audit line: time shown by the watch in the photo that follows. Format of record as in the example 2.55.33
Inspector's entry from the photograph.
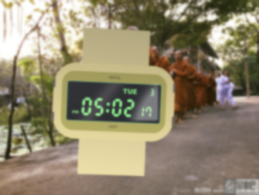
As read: 5.02.17
